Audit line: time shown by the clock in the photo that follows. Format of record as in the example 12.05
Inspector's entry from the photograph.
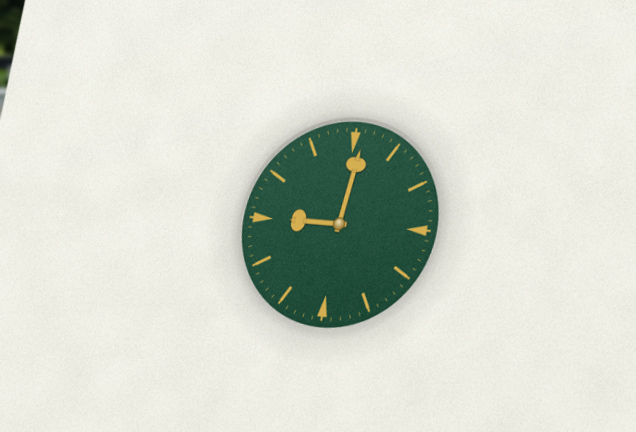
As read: 9.01
